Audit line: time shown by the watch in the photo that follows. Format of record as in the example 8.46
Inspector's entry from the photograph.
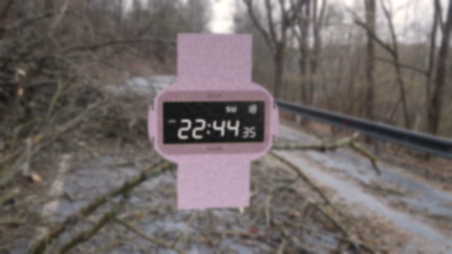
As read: 22.44
